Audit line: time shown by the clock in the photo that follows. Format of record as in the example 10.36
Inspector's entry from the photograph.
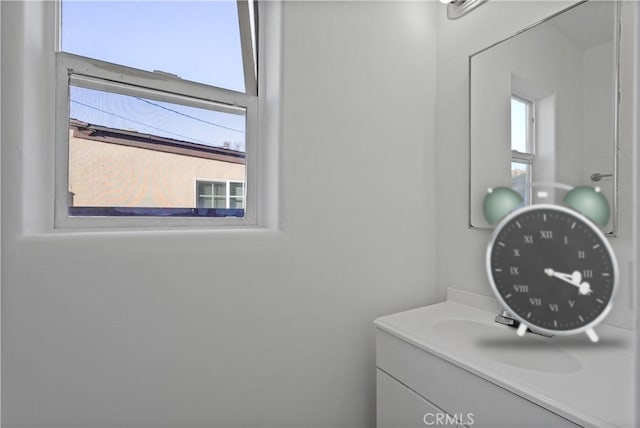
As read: 3.19
